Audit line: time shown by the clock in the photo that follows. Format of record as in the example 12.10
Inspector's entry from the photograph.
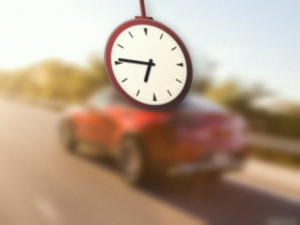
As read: 6.46
